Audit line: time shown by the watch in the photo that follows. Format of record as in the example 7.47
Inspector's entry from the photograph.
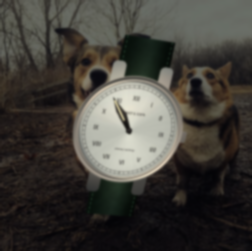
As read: 10.54
